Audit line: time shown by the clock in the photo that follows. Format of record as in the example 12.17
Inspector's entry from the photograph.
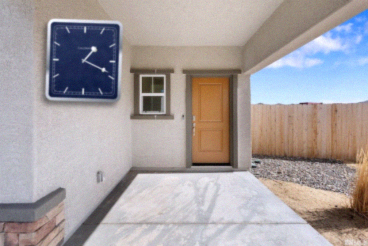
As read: 1.19
